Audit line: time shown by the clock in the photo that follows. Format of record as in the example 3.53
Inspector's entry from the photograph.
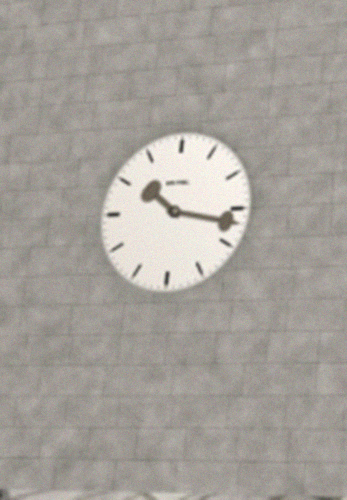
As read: 10.17
